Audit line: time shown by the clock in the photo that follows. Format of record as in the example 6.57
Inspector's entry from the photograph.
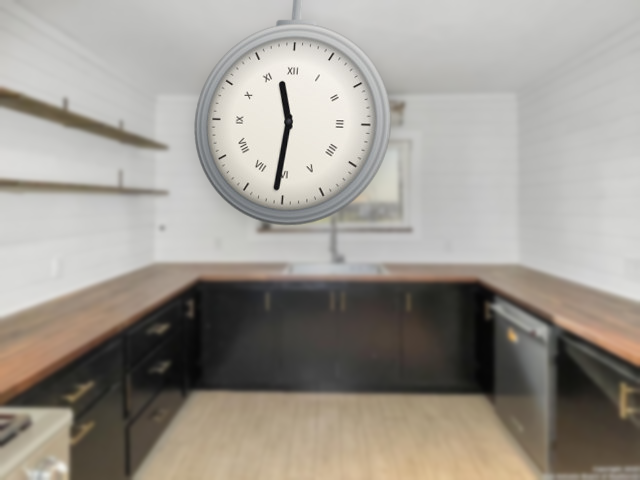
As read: 11.31
